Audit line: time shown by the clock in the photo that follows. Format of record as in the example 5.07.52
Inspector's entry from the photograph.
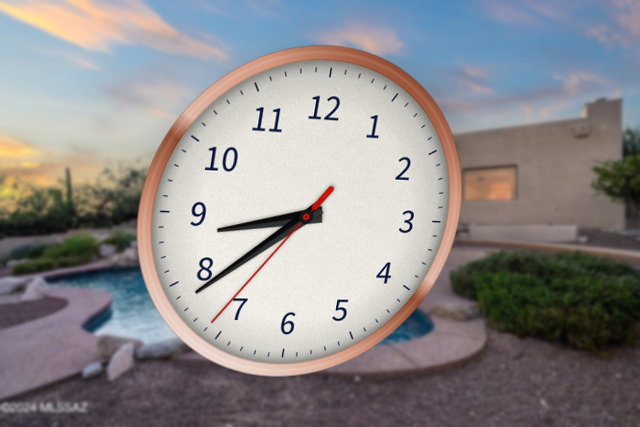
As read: 8.38.36
